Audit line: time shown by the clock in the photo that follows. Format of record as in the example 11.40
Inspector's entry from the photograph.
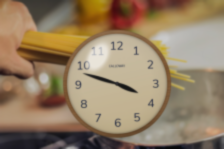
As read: 3.48
